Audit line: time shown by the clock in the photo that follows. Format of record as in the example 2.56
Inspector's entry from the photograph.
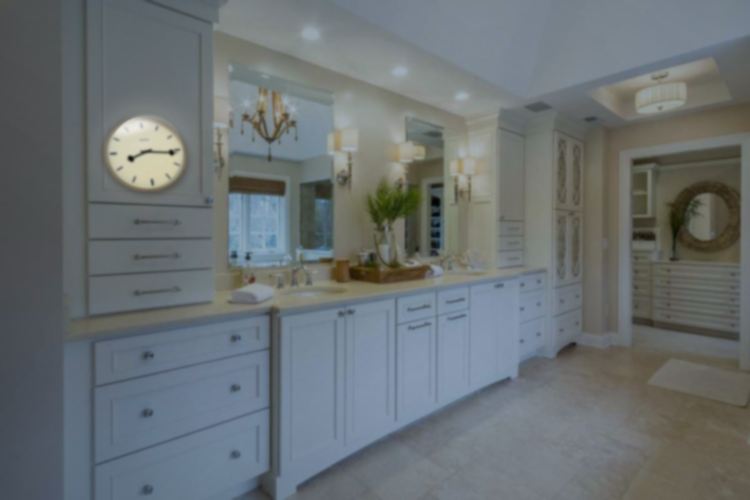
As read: 8.16
